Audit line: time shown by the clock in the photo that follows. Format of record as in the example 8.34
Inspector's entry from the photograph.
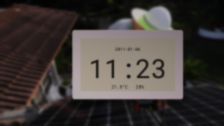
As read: 11.23
